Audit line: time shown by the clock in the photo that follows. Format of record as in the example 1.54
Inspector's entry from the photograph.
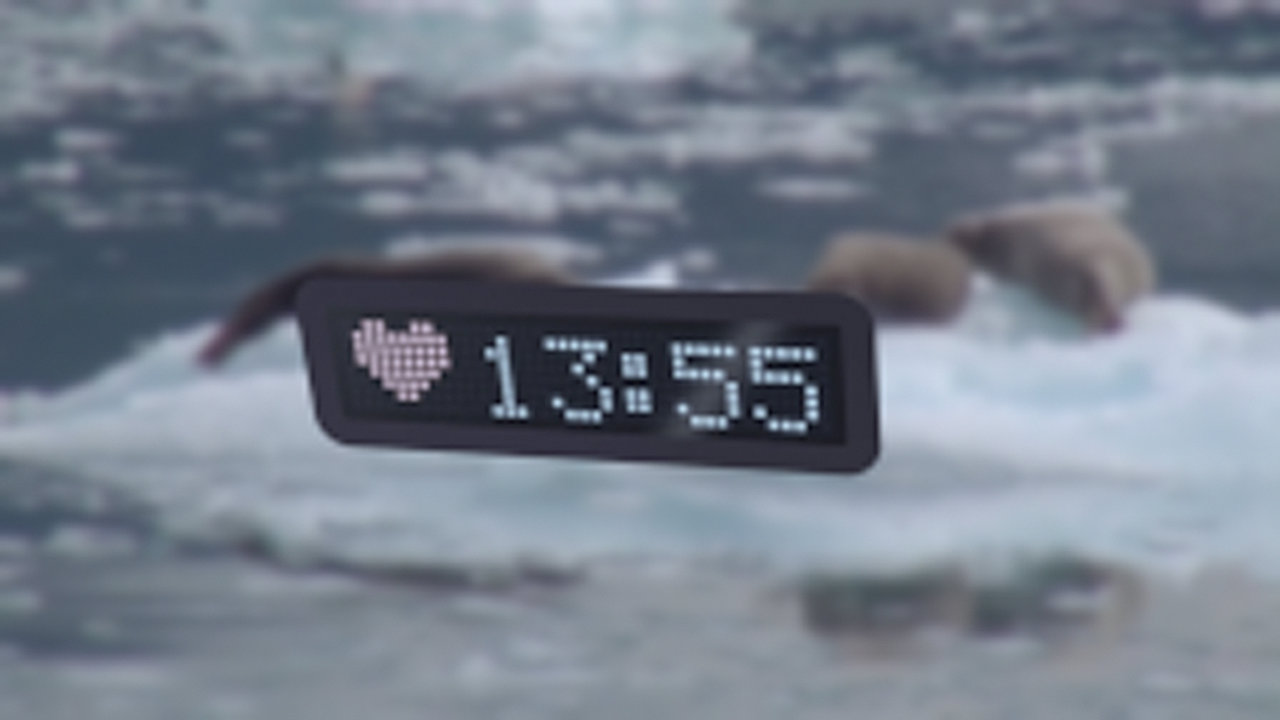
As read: 13.55
